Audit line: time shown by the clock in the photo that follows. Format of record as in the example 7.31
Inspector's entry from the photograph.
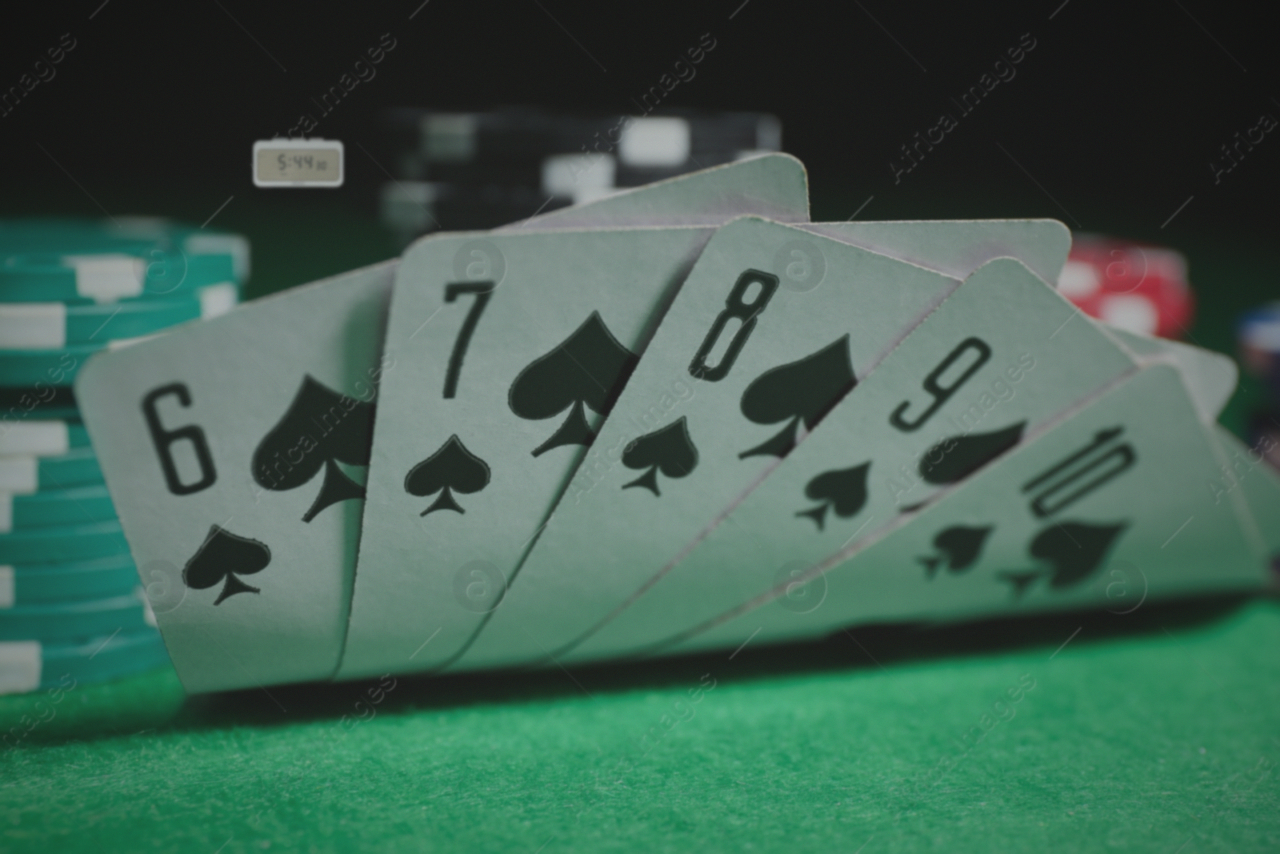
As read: 5.44
